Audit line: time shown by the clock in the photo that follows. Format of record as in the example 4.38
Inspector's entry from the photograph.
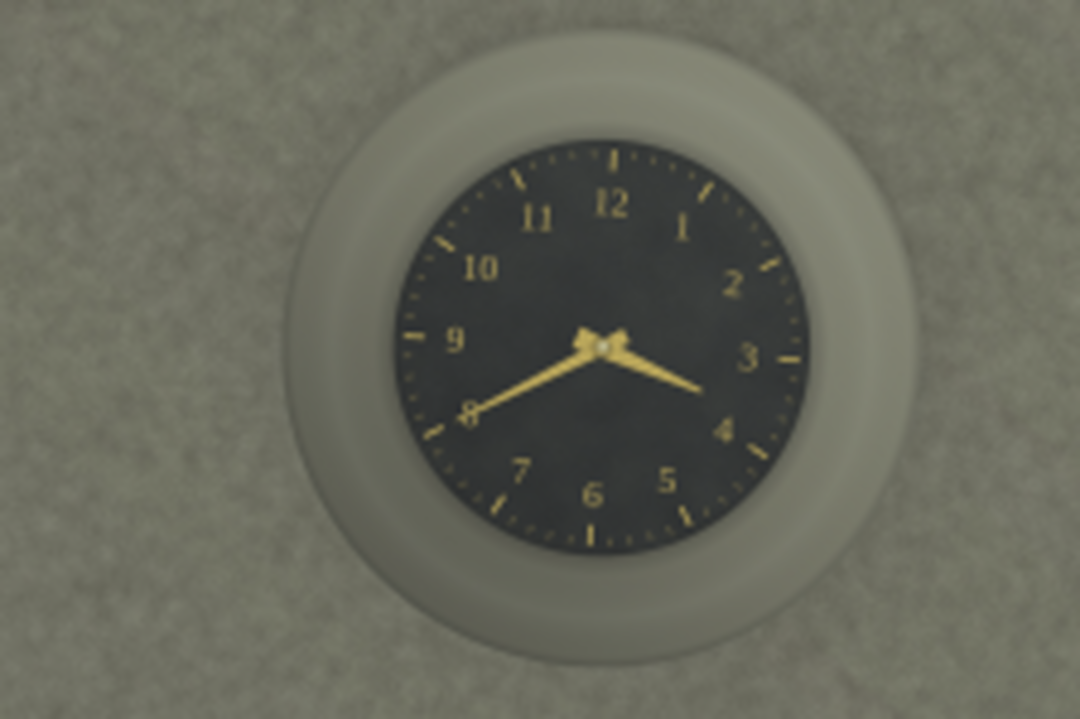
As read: 3.40
